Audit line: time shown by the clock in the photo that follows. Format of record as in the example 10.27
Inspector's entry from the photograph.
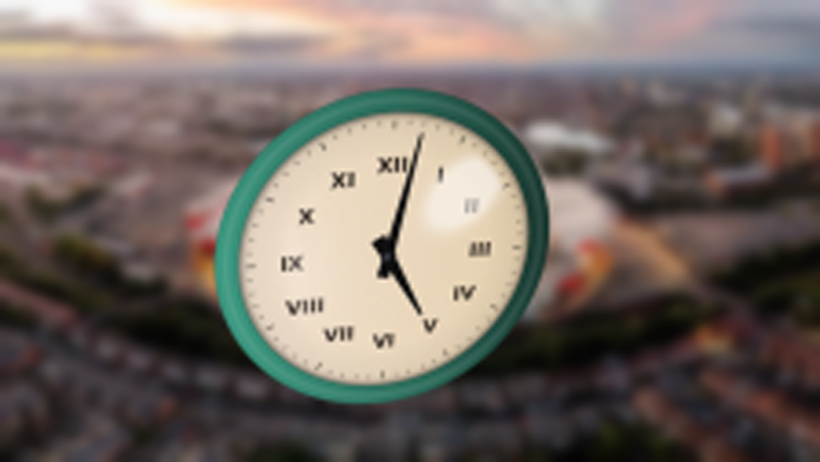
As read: 5.02
